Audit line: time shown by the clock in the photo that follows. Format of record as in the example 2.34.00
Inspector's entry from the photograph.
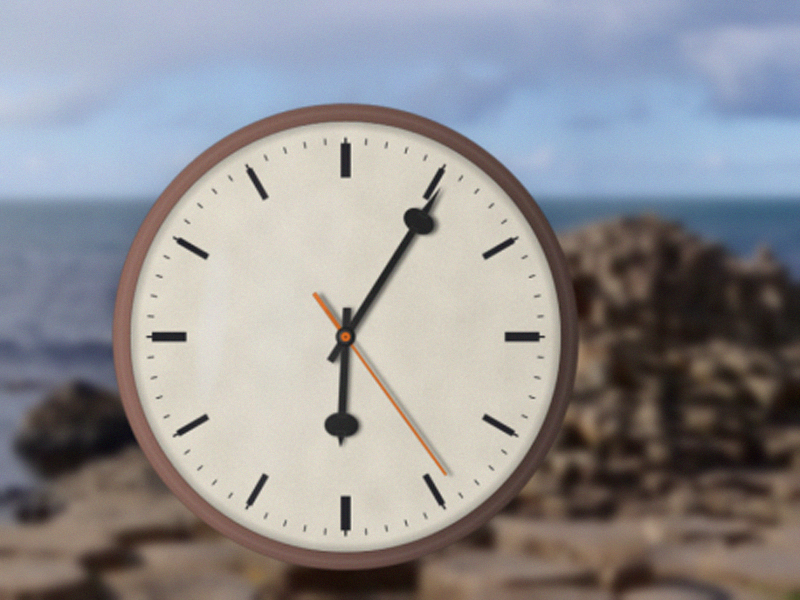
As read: 6.05.24
